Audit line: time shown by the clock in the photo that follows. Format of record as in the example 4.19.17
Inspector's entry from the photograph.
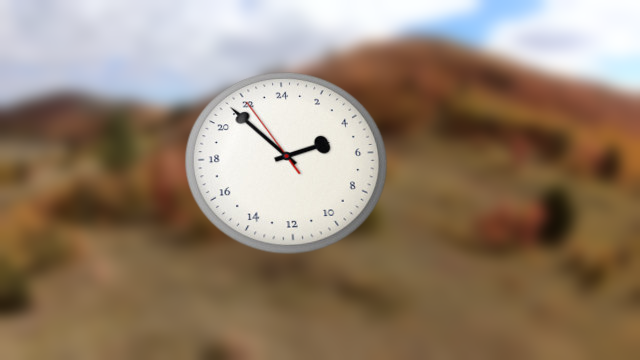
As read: 4.52.55
